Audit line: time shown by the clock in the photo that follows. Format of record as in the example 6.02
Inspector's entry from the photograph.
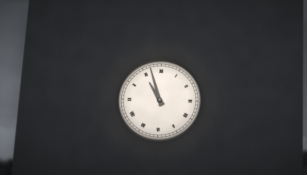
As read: 10.57
